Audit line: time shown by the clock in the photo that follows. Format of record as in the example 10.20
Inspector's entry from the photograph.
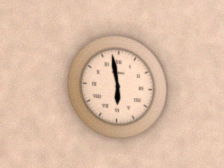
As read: 5.58
